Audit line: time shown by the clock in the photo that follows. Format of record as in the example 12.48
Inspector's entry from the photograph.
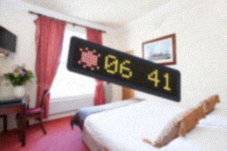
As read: 6.41
